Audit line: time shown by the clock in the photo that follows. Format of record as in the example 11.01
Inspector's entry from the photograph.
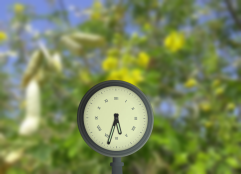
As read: 5.33
